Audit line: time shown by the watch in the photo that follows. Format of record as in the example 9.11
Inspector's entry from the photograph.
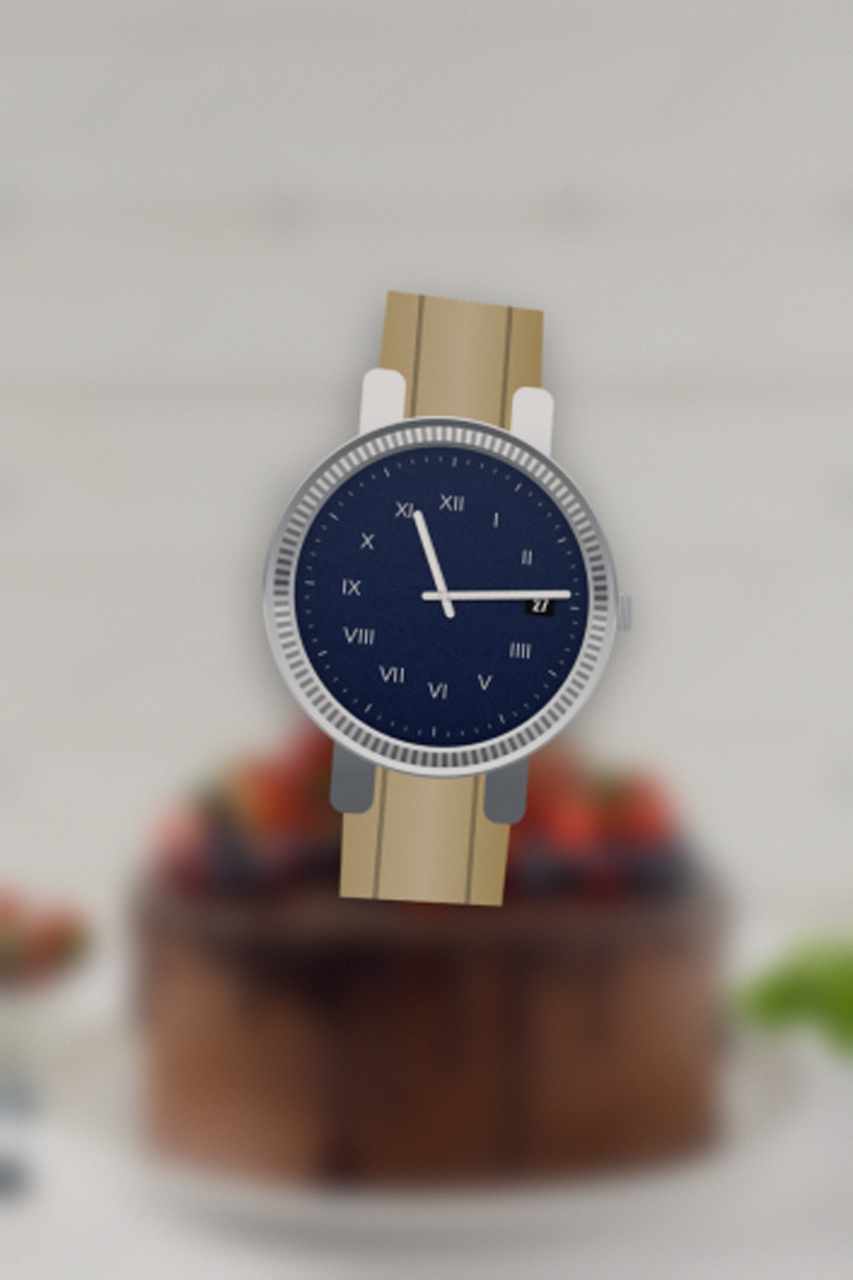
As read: 11.14
